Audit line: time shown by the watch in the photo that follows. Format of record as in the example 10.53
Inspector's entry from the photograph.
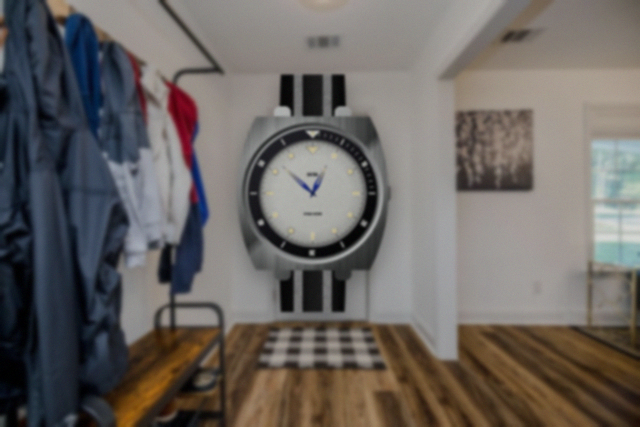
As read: 12.52
